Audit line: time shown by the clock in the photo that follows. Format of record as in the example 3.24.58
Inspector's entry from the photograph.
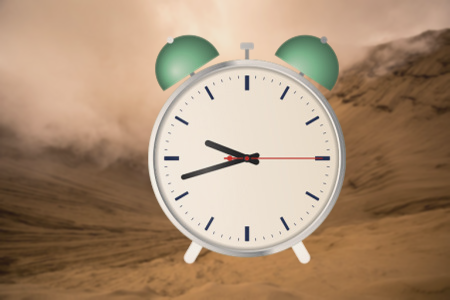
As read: 9.42.15
